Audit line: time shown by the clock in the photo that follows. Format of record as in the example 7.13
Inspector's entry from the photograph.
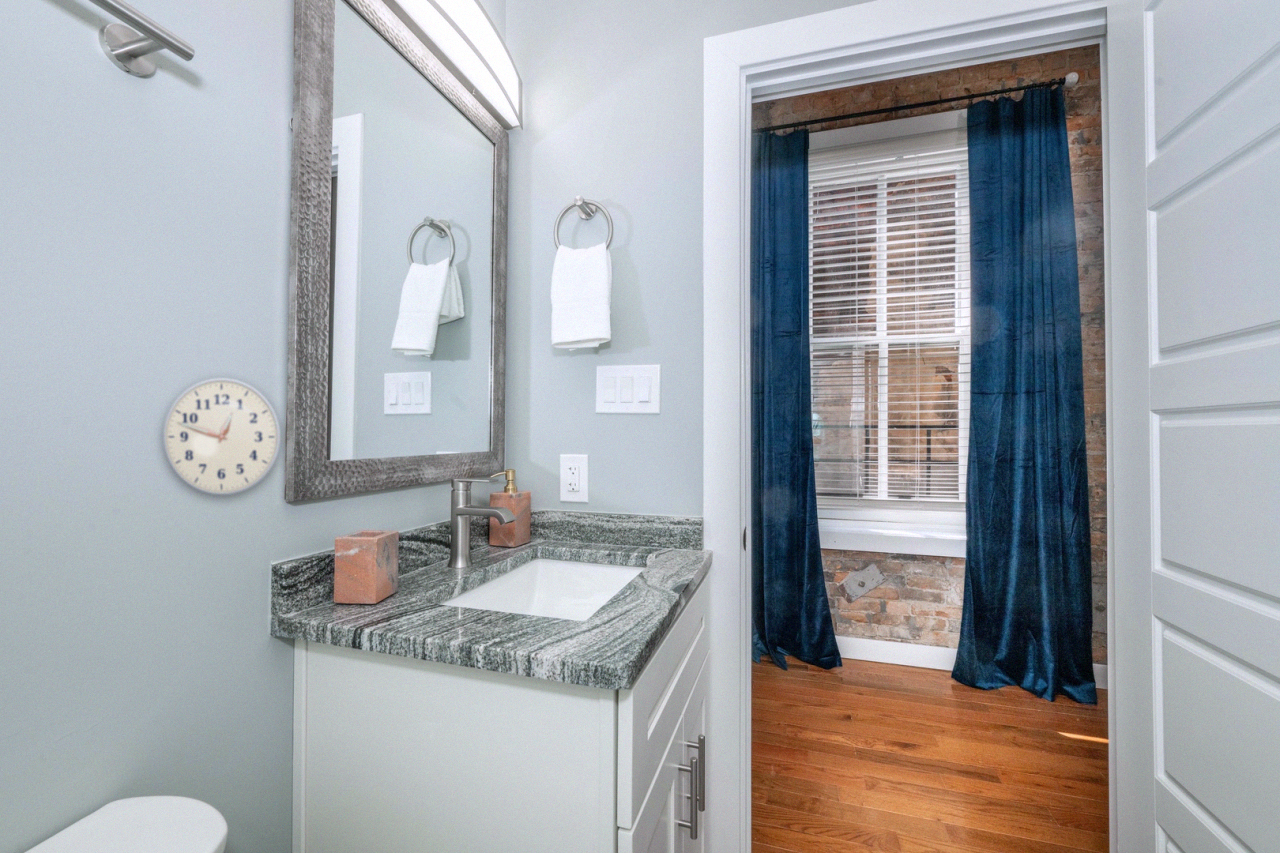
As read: 12.48
